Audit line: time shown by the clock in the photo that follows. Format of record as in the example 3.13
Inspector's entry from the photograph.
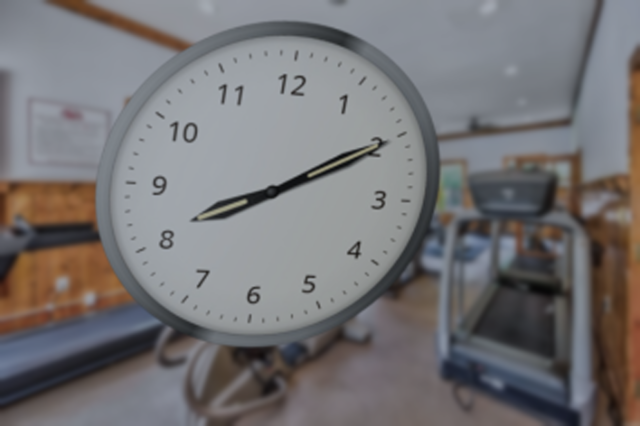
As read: 8.10
